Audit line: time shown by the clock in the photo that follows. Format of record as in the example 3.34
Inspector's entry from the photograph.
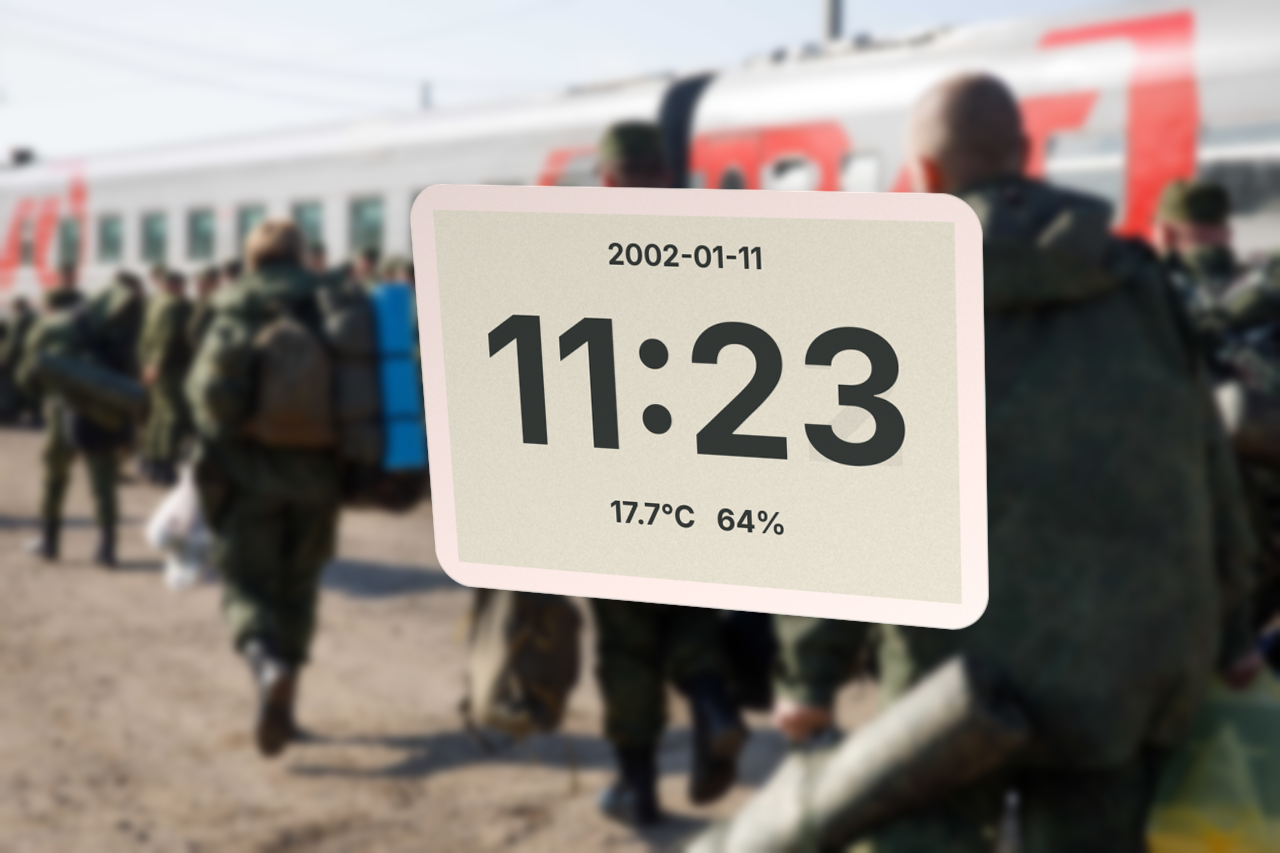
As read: 11.23
